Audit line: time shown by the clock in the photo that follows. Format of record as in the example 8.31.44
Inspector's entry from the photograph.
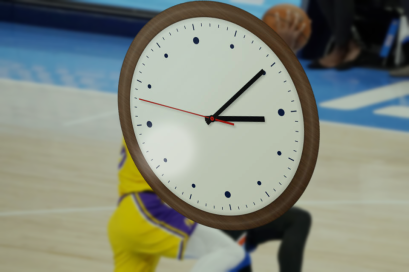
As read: 3.09.48
